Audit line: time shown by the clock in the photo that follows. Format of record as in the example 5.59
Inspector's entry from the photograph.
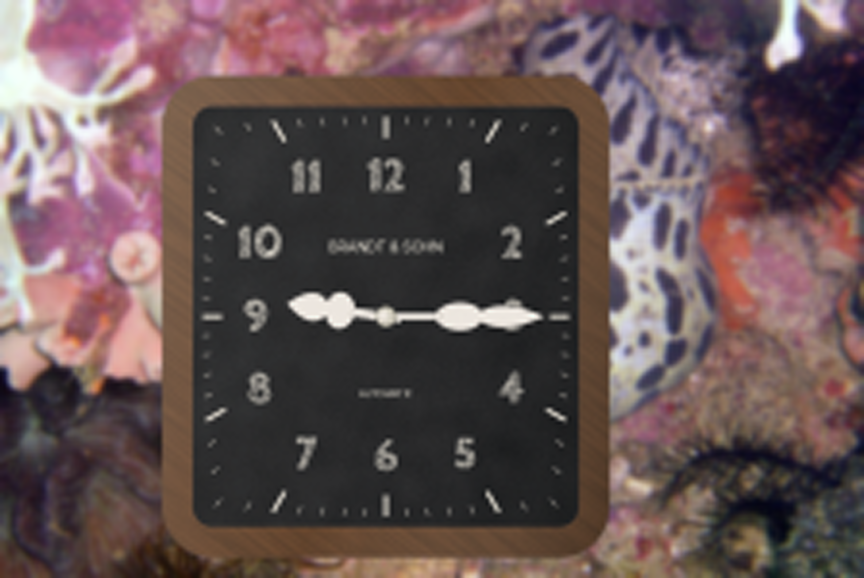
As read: 9.15
